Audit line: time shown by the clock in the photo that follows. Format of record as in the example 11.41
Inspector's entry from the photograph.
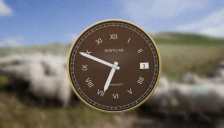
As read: 6.49
